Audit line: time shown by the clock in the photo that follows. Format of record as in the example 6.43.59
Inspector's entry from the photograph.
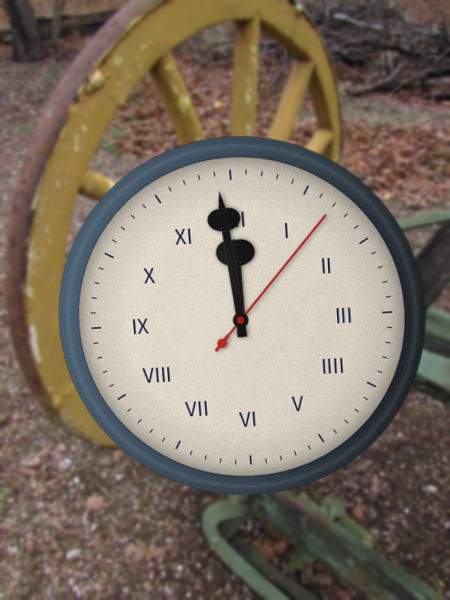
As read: 11.59.07
